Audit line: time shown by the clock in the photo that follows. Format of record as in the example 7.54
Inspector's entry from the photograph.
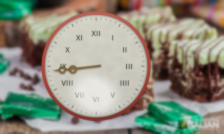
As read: 8.44
